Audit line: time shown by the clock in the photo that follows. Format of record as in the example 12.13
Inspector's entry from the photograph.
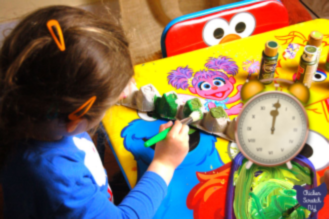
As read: 12.01
